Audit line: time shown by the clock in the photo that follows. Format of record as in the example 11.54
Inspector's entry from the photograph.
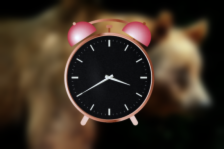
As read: 3.40
